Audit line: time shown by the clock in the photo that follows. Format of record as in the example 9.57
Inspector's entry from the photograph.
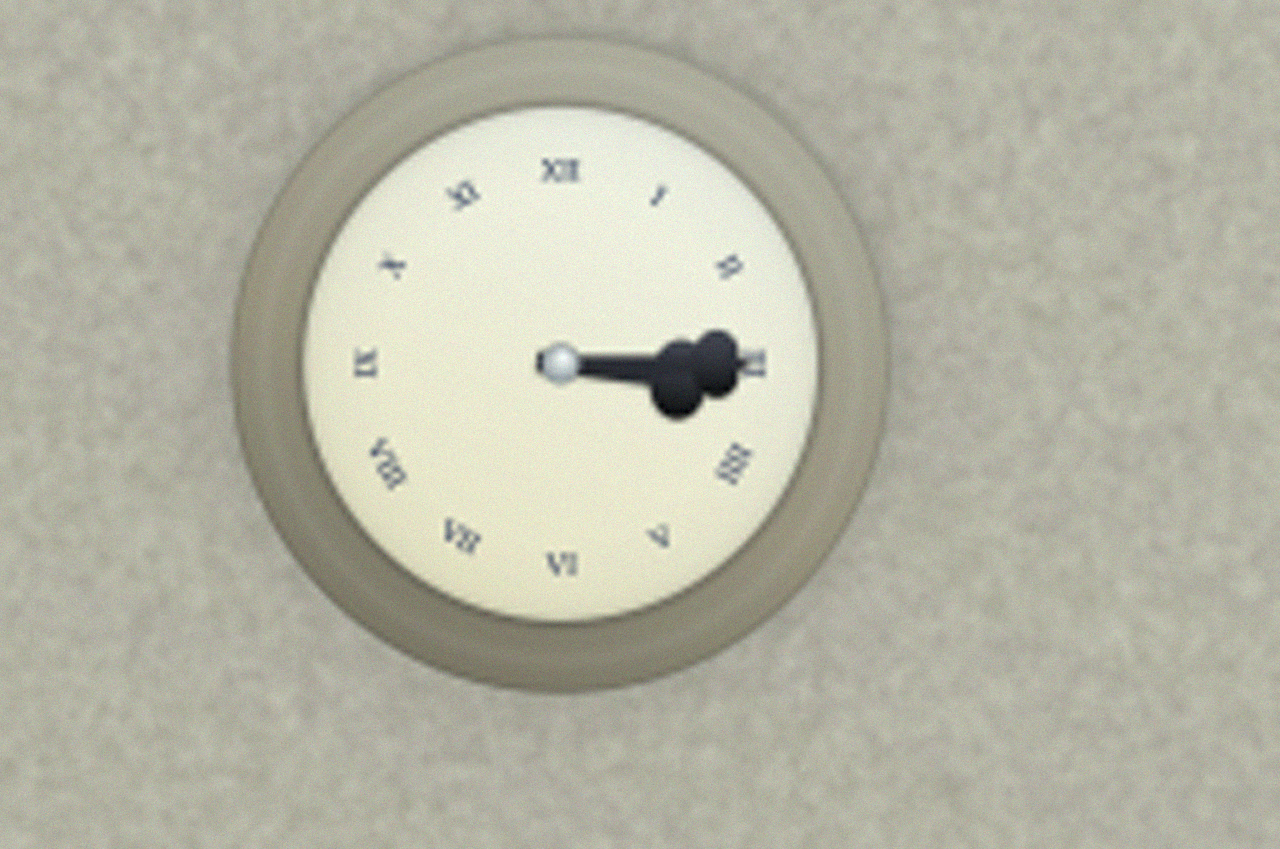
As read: 3.15
